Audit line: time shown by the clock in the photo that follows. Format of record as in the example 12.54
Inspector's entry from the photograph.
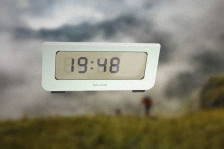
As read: 19.48
